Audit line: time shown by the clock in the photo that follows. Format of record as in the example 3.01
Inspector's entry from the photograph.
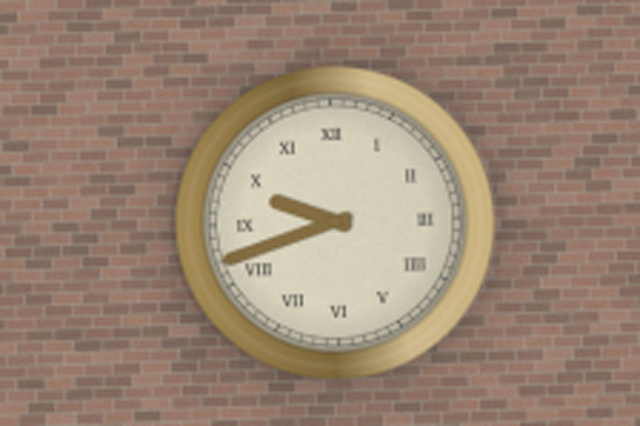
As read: 9.42
